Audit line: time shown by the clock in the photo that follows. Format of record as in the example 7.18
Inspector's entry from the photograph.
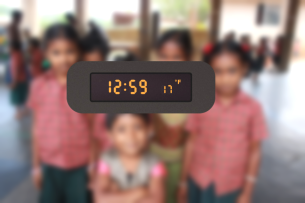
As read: 12.59
